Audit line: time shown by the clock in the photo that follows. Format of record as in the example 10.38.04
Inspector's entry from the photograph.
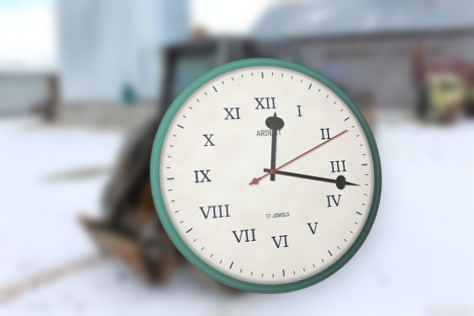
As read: 12.17.11
